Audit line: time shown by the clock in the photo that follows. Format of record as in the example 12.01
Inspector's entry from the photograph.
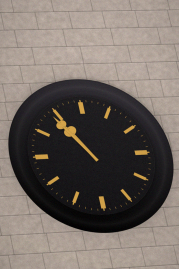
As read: 10.54
